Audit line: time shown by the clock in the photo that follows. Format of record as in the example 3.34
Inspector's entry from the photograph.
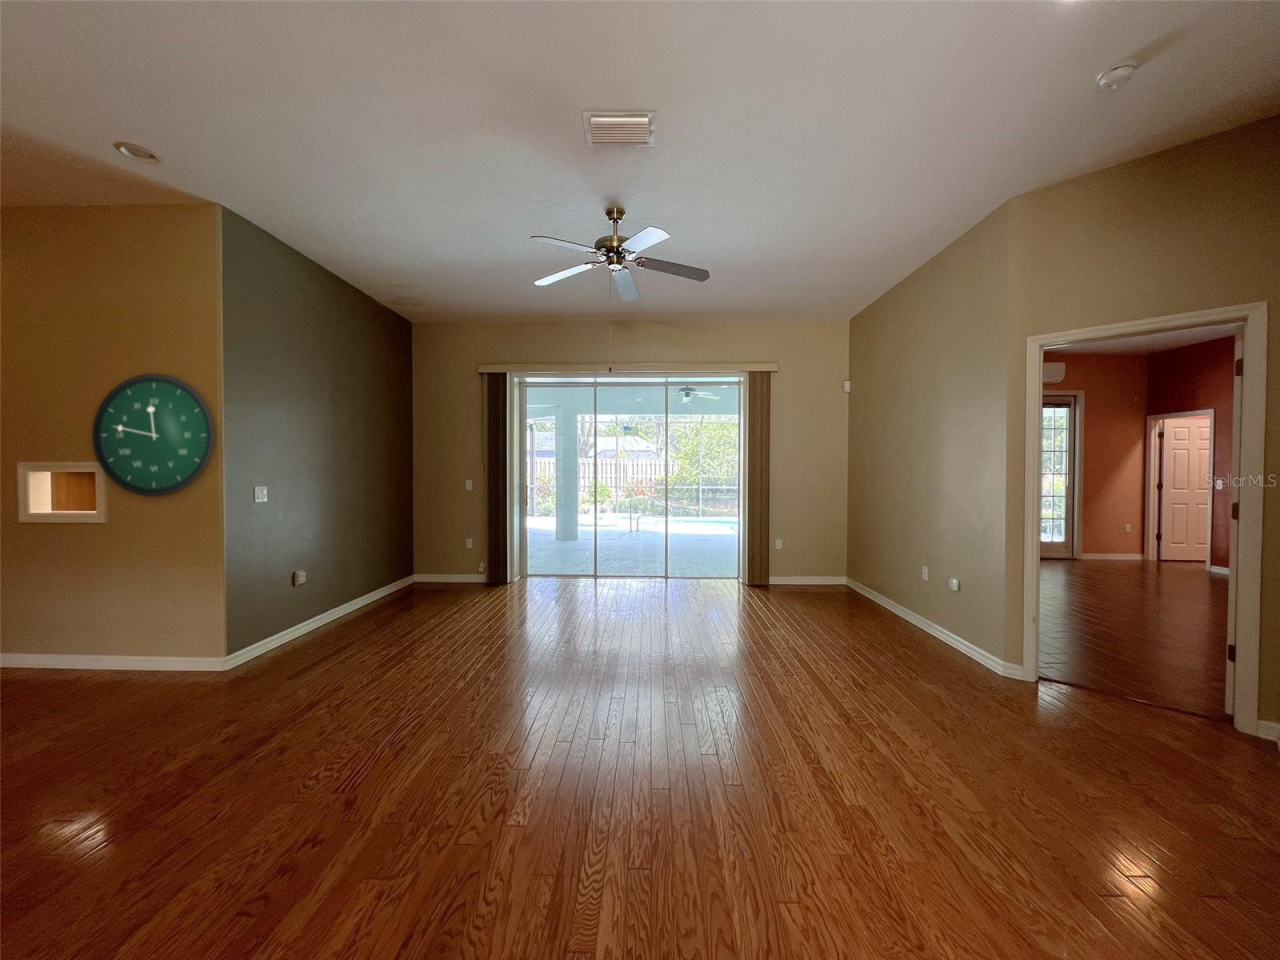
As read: 11.47
